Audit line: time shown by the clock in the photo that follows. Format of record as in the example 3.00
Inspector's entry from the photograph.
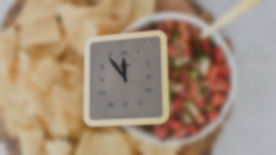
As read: 11.54
